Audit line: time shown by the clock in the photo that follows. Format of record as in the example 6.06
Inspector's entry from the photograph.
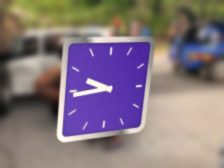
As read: 9.44
